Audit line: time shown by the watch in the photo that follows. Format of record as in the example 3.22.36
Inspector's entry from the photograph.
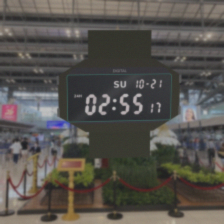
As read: 2.55.17
